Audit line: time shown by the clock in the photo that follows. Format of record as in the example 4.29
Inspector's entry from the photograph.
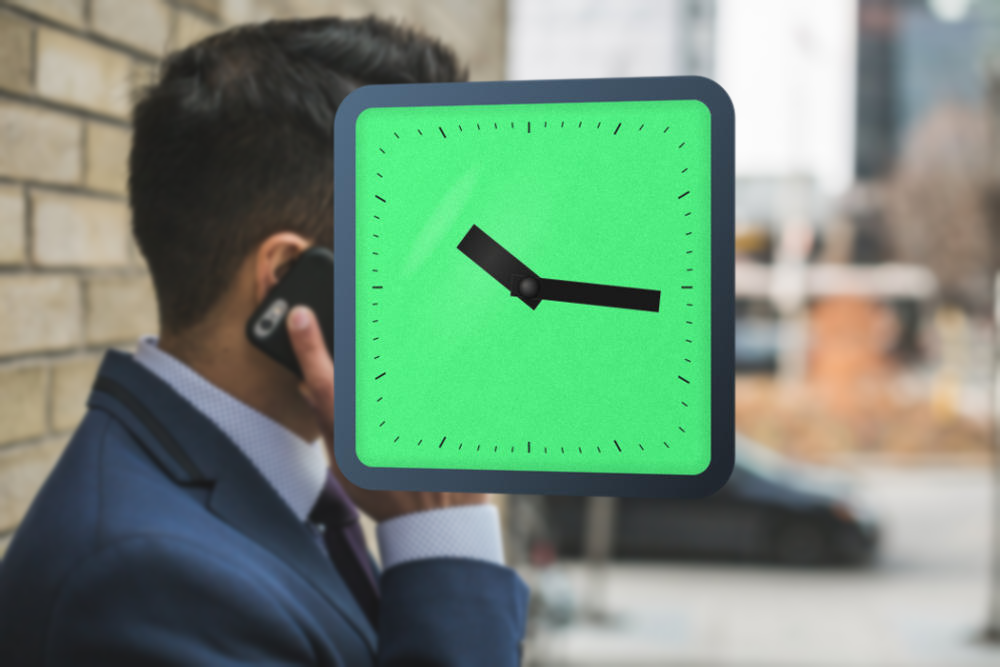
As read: 10.16
